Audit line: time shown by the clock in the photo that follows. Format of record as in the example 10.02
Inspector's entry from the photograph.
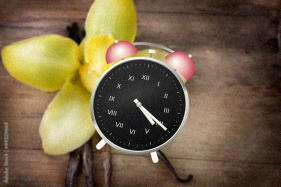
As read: 4.20
